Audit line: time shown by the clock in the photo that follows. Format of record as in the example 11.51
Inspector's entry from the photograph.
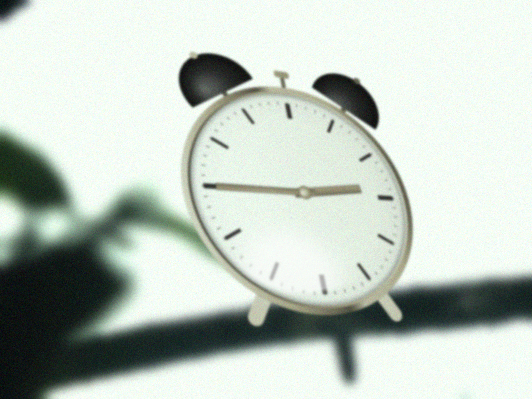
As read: 2.45
